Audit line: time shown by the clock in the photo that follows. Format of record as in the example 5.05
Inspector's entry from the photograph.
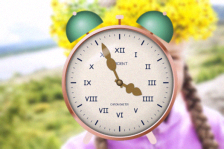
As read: 3.56
